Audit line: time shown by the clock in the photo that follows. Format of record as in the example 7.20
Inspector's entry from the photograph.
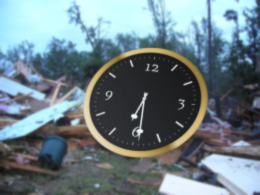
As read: 6.29
